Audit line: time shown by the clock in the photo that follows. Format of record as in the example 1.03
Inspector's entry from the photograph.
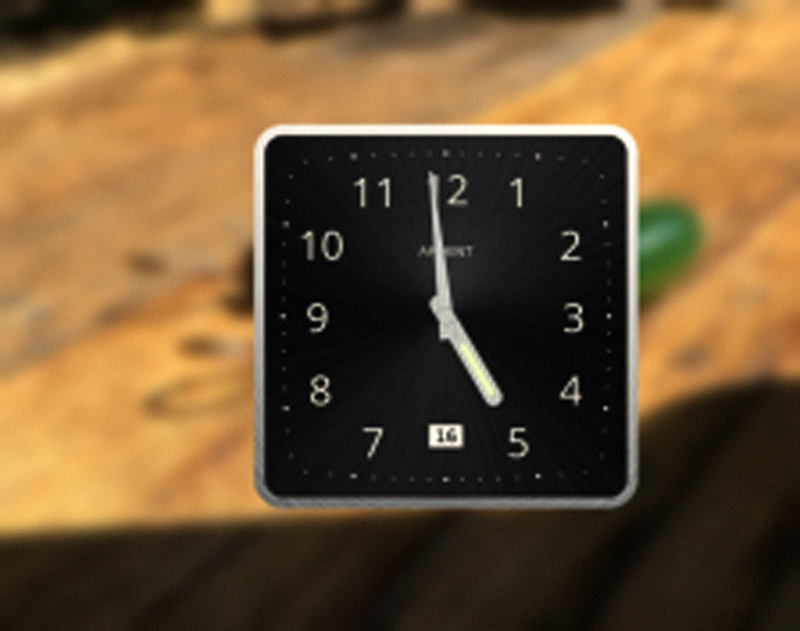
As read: 4.59
